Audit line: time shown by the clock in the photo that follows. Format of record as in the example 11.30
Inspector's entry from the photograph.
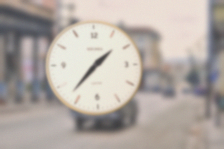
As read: 1.37
